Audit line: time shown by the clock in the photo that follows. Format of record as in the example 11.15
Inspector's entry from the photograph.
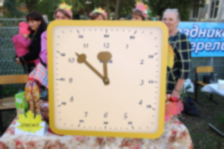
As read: 11.52
